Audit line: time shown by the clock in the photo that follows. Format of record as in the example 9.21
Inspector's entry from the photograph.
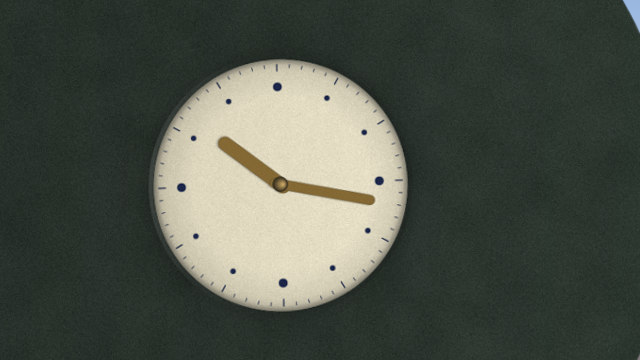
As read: 10.17
